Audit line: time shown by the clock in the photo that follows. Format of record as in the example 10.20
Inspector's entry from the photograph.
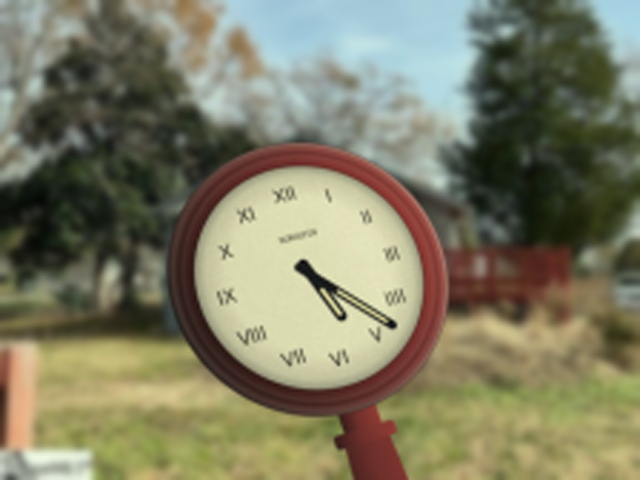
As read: 5.23
